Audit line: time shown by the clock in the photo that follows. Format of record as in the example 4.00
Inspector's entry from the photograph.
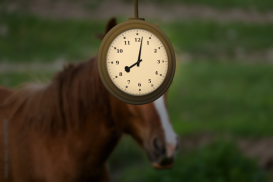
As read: 8.02
